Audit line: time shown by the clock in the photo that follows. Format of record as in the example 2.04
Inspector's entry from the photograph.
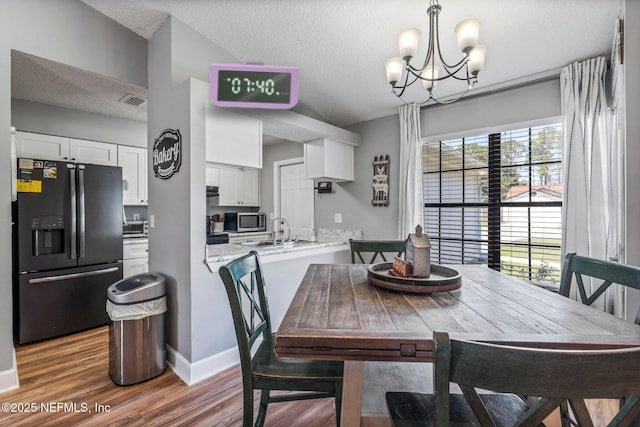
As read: 7.40
